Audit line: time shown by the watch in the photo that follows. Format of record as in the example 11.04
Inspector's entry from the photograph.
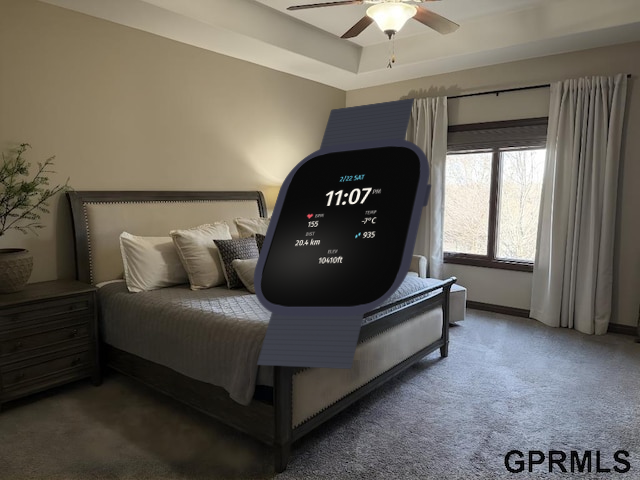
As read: 11.07
